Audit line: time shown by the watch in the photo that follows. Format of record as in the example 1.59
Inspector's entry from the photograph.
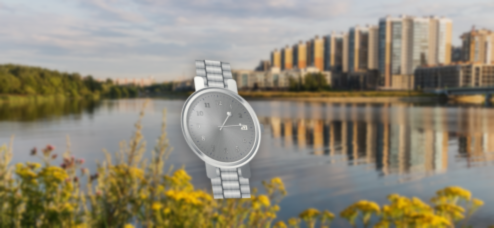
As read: 1.14
